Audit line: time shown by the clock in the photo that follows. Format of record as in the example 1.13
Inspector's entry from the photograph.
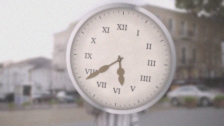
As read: 5.39
